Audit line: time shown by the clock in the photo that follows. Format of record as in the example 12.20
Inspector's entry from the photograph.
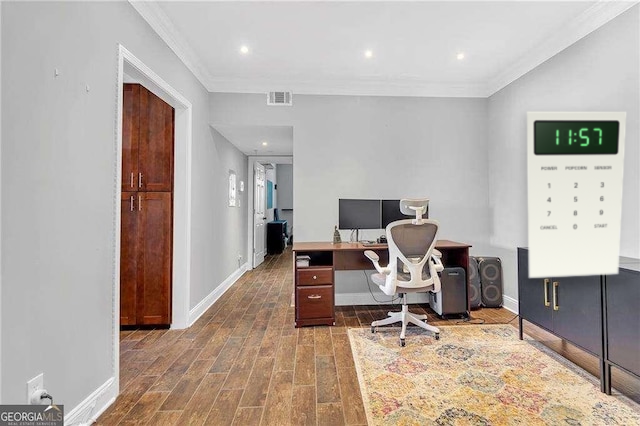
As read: 11.57
